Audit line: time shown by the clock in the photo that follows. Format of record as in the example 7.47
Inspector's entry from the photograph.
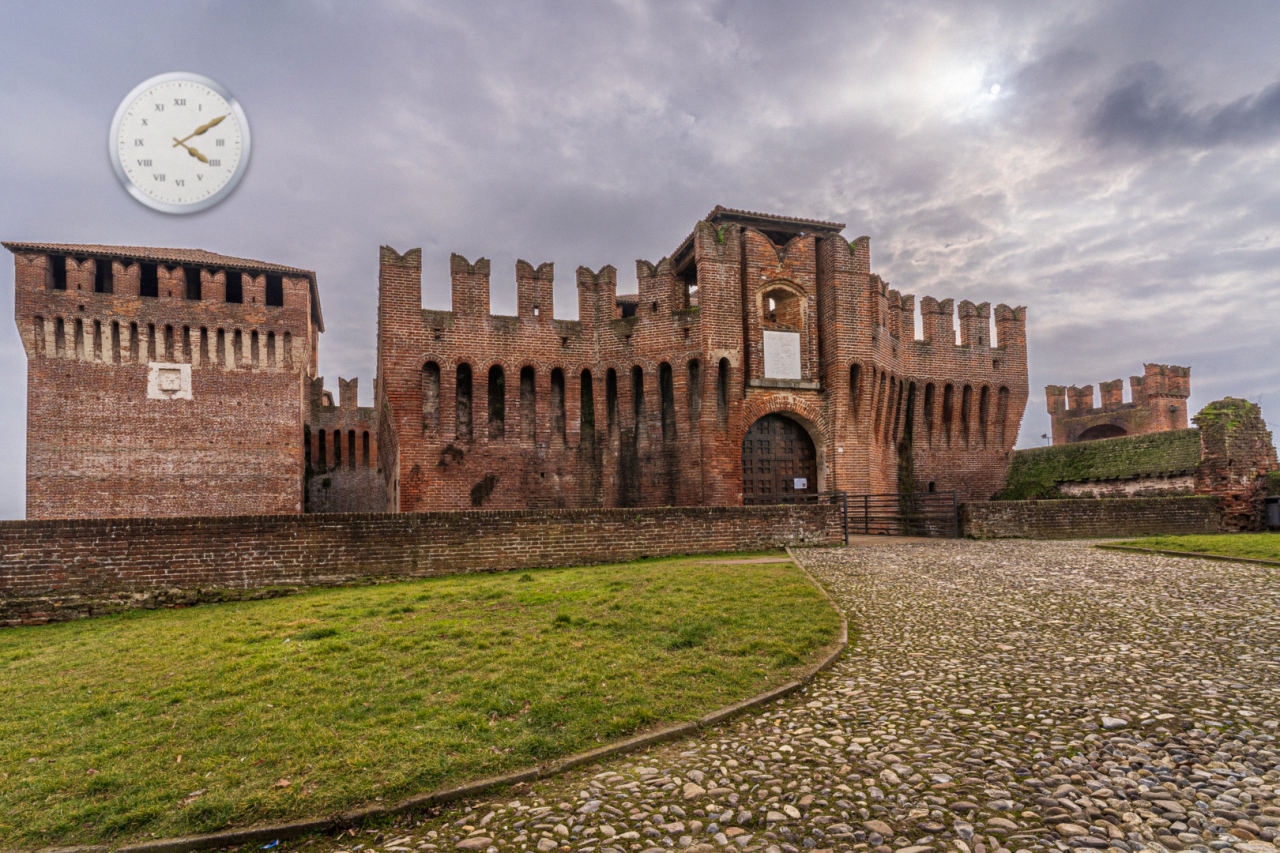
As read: 4.10
